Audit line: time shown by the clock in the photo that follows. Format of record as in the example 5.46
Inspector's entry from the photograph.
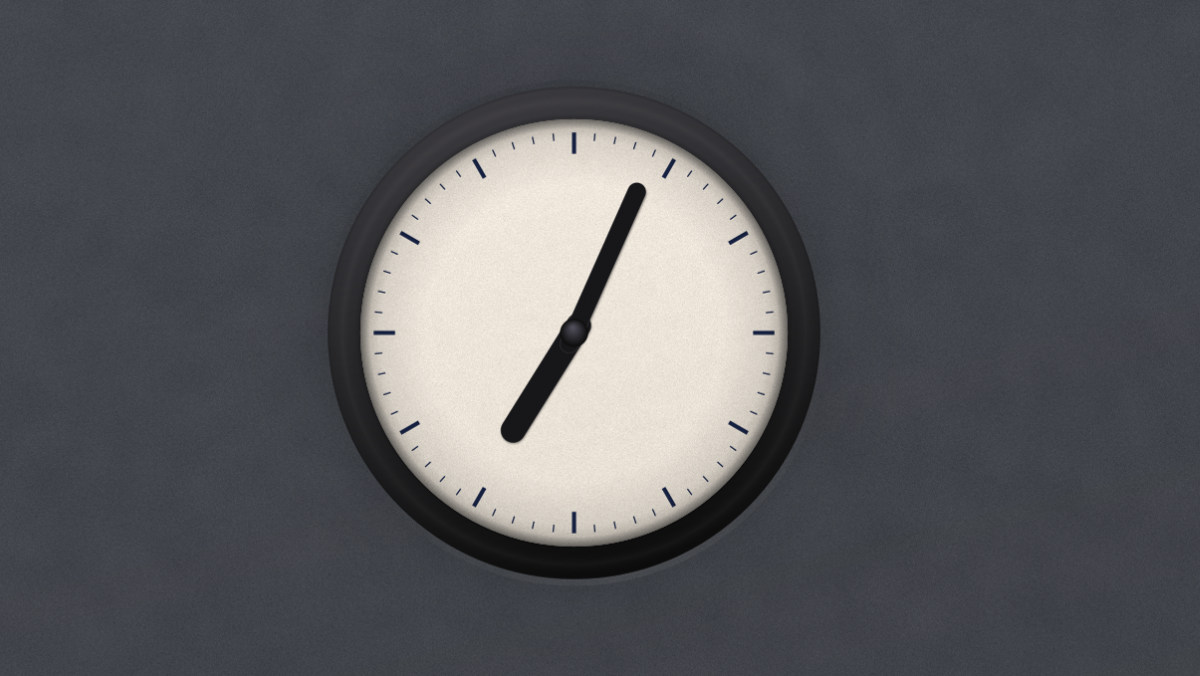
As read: 7.04
